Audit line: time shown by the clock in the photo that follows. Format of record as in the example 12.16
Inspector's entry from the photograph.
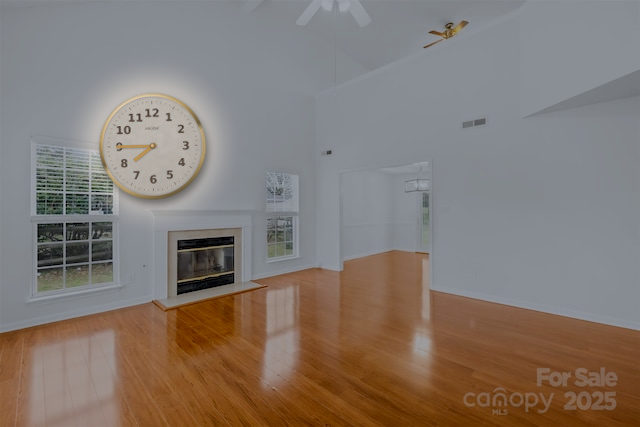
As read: 7.45
